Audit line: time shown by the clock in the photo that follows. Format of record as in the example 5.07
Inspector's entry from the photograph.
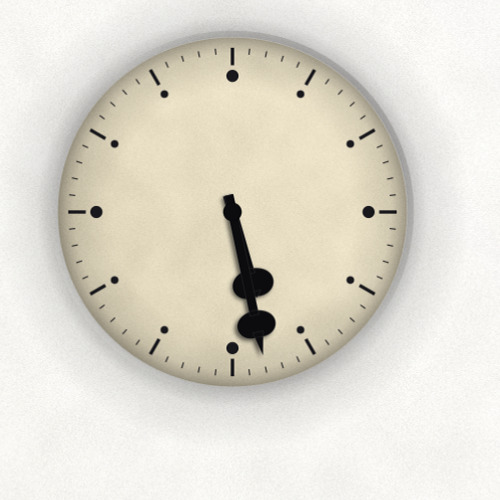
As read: 5.28
